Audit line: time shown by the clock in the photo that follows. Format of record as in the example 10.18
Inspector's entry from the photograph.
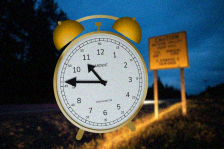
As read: 10.46
